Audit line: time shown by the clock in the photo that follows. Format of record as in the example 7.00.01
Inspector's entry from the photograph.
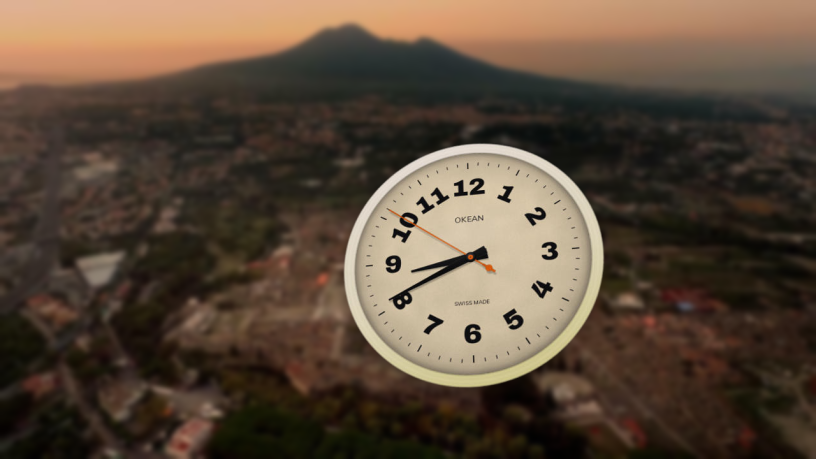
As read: 8.40.51
